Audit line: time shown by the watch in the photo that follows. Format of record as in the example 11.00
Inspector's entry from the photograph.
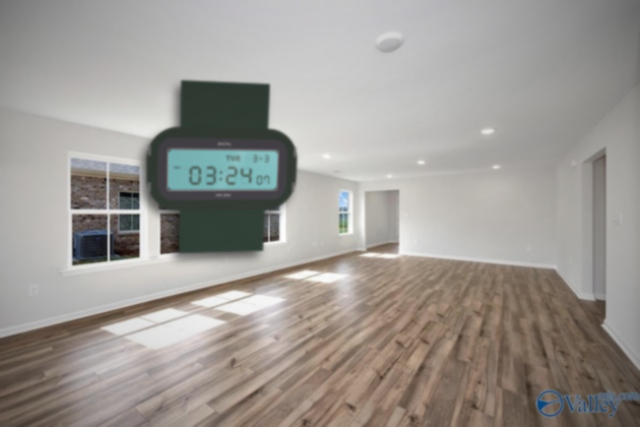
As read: 3.24
